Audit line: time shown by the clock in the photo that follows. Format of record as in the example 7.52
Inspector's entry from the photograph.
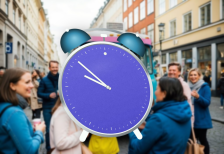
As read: 9.52
